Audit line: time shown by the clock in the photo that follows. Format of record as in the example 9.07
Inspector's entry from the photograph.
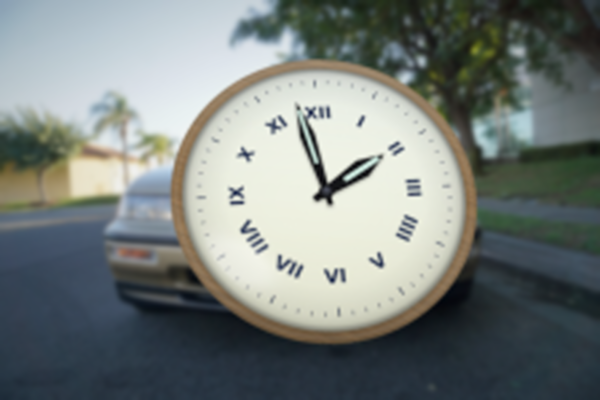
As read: 1.58
